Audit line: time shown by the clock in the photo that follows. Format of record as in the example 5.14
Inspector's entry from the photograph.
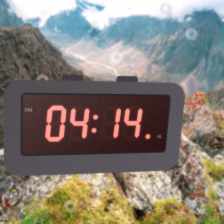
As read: 4.14
